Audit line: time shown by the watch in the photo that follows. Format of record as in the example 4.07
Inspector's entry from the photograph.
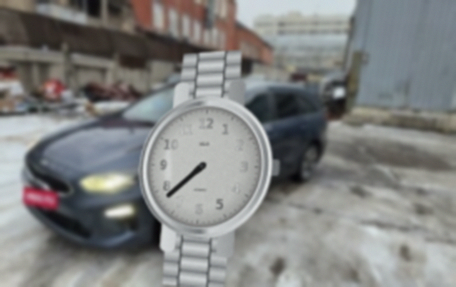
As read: 7.38
